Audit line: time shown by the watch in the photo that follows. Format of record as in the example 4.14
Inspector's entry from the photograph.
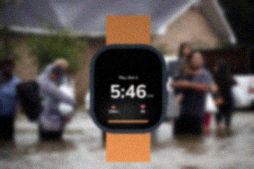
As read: 5.46
